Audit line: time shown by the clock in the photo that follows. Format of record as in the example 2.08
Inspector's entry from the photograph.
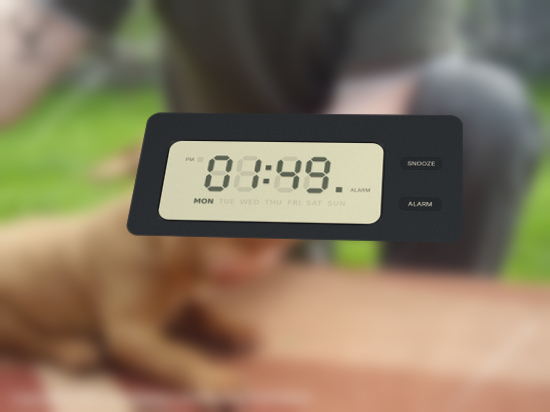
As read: 1.49
